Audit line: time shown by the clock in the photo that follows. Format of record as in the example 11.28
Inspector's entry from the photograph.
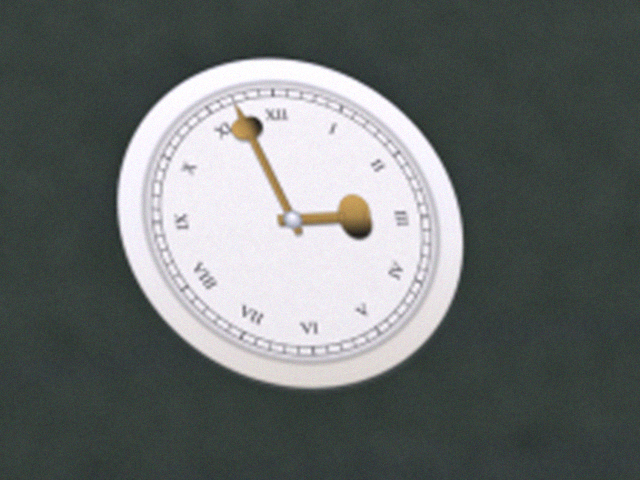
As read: 2.57
